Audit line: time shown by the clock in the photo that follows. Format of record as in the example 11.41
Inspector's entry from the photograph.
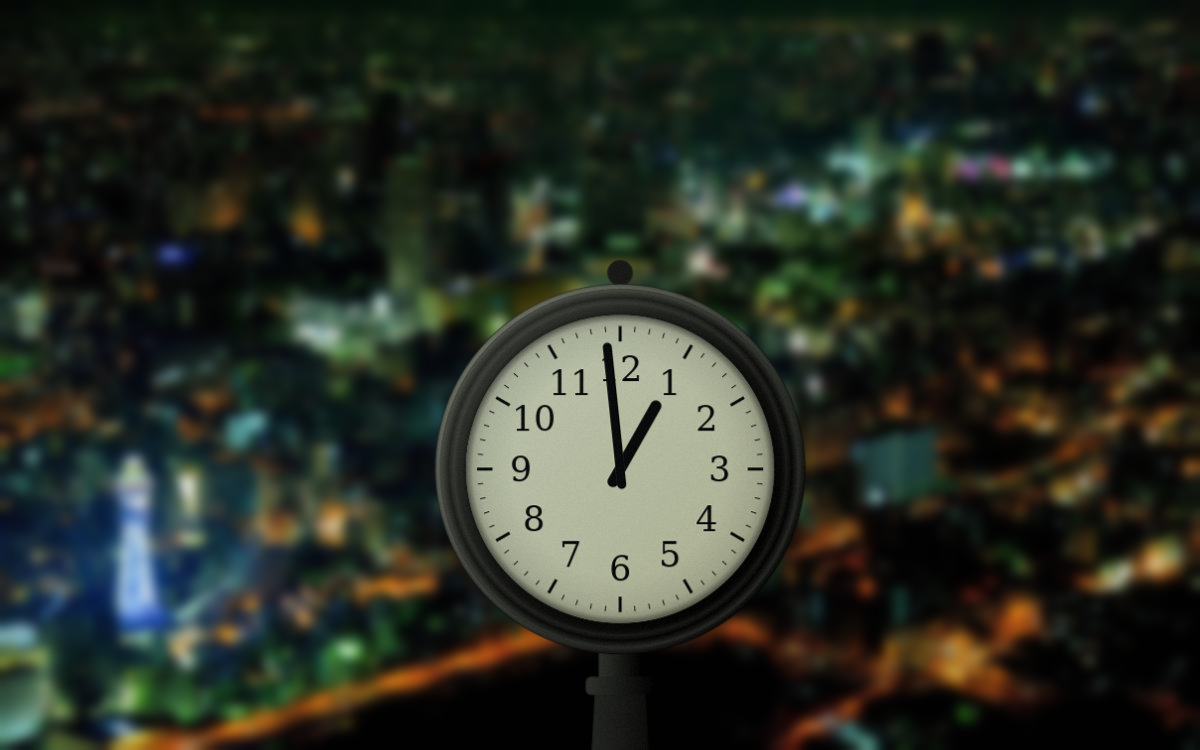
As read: 12.59
